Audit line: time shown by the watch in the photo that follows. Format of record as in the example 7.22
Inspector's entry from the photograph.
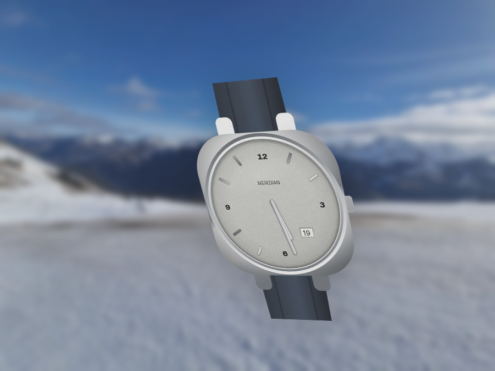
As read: 5.28
